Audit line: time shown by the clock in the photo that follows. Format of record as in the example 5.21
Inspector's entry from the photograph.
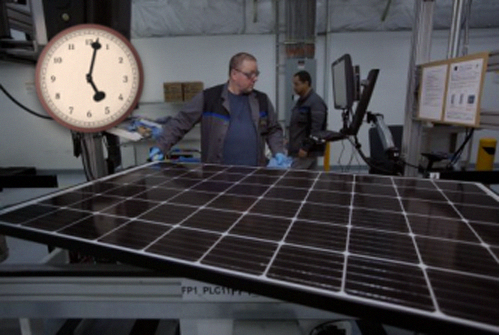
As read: 5.02
